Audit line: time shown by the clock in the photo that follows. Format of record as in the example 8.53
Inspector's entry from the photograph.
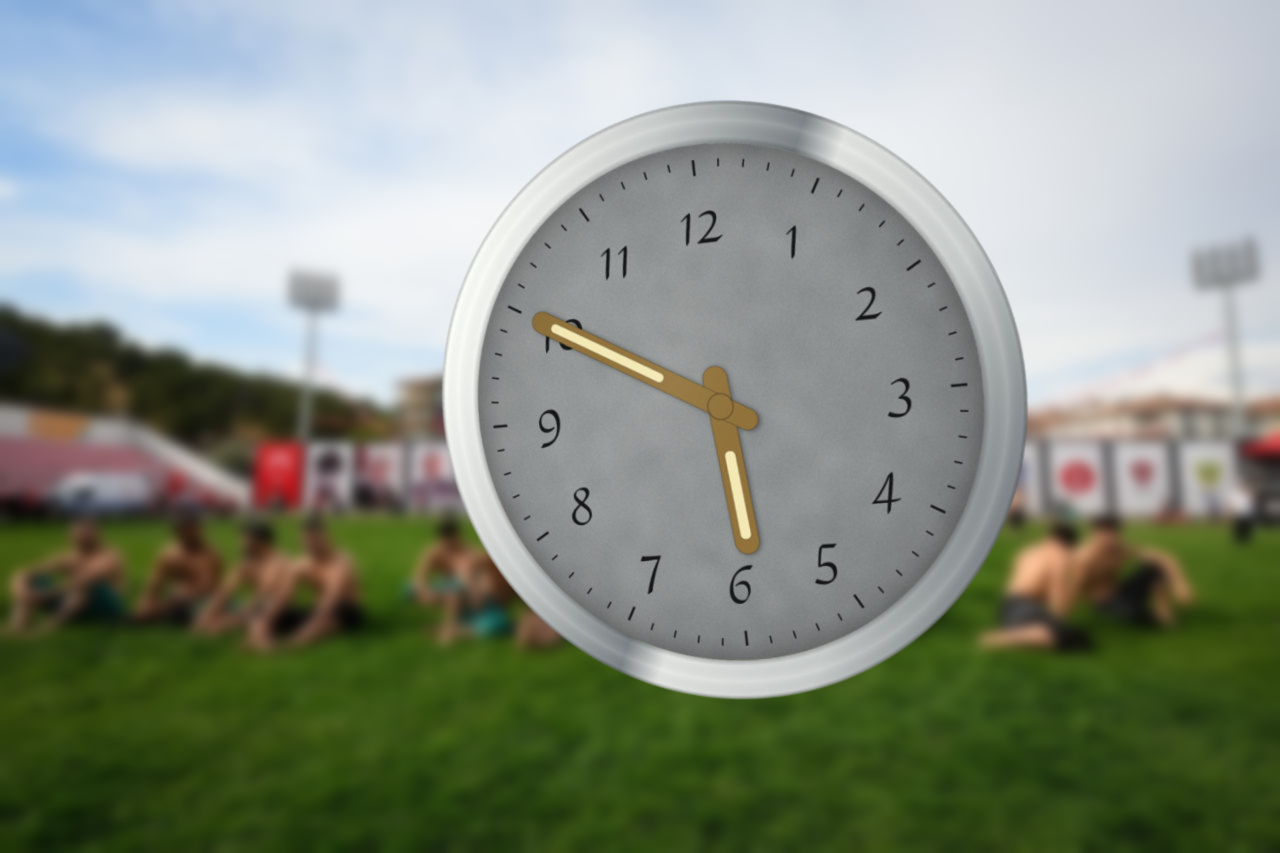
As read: 5.50
